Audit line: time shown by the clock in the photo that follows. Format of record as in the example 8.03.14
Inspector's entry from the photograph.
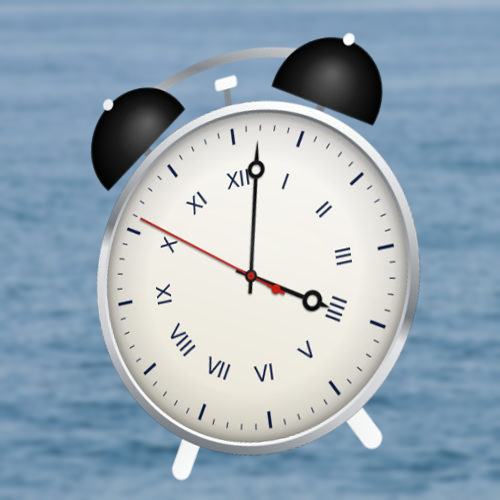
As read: 4.01.51
